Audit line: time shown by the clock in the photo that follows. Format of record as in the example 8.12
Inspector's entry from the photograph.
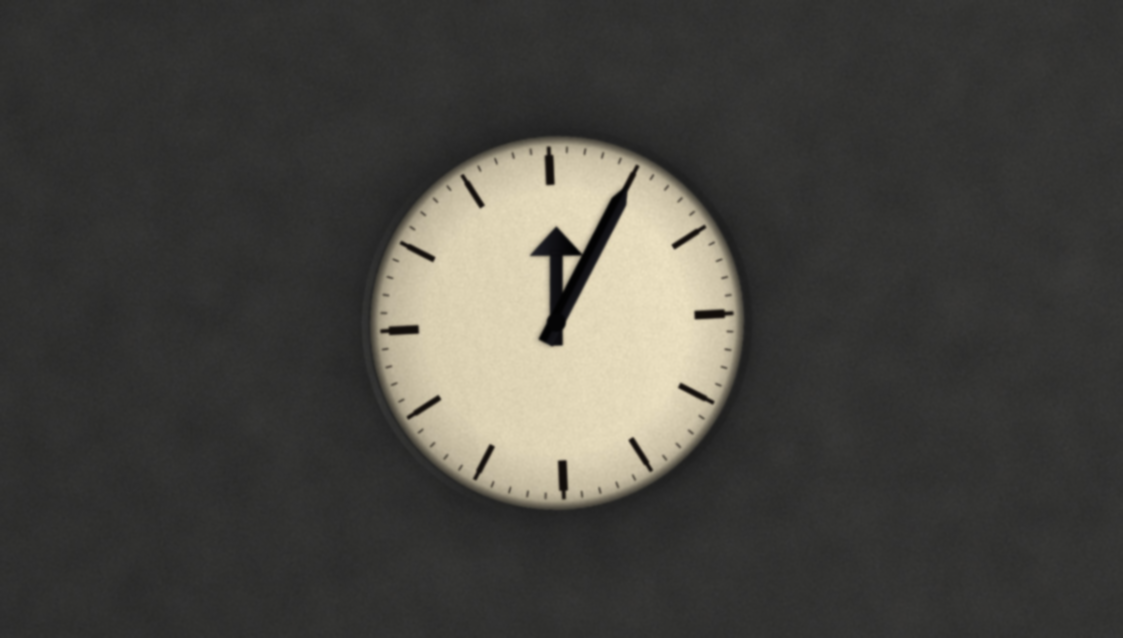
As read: 12.05
